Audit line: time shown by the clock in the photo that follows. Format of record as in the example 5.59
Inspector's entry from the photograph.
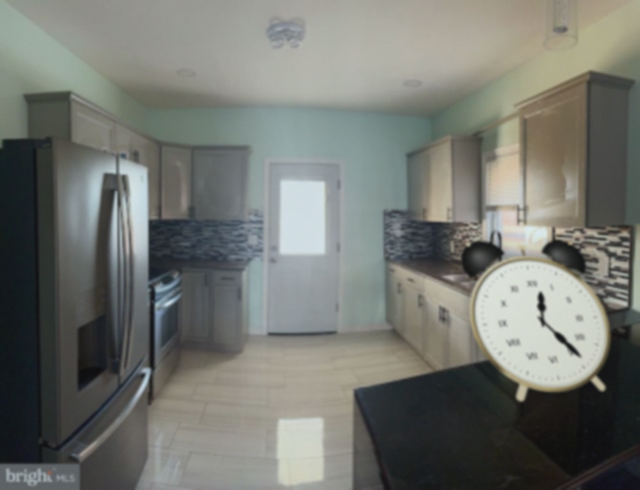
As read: 12.24
